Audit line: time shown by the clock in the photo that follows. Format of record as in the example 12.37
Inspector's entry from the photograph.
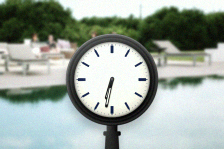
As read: 6.32
